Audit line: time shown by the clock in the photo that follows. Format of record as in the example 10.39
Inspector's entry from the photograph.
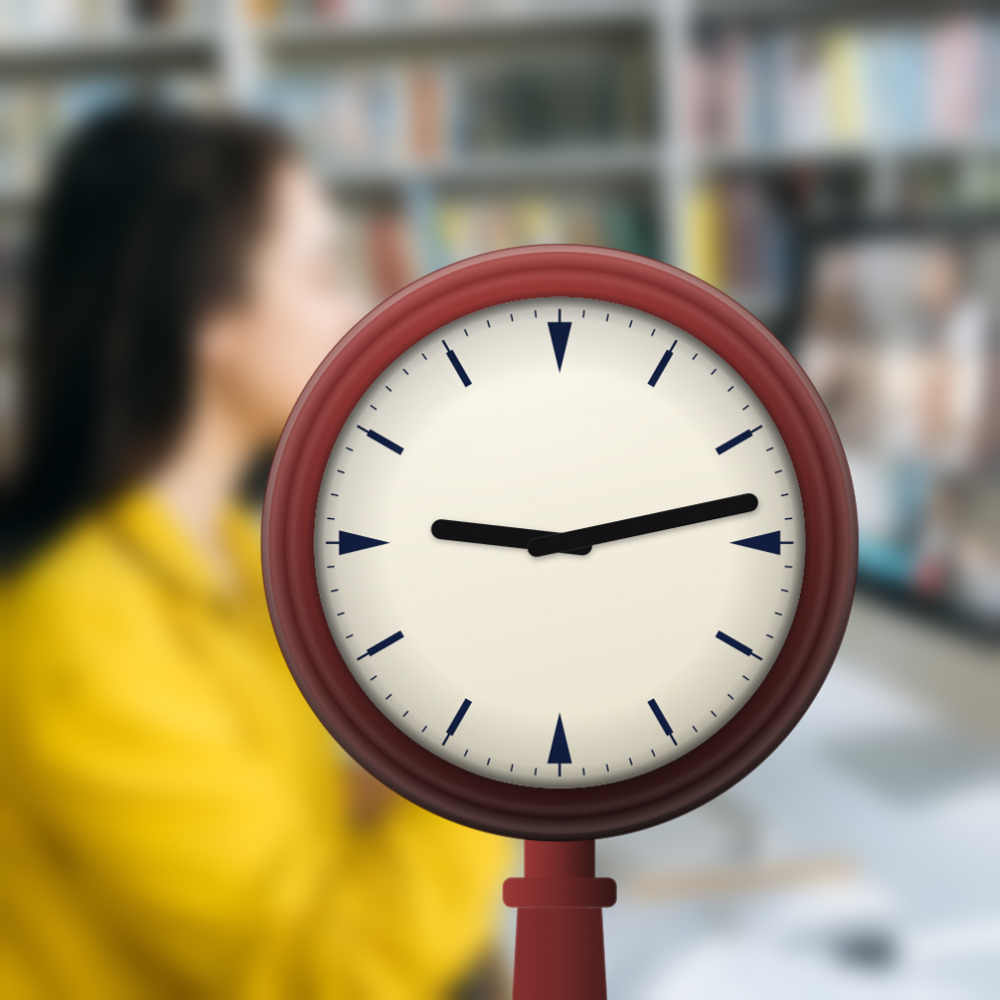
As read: 9.13
